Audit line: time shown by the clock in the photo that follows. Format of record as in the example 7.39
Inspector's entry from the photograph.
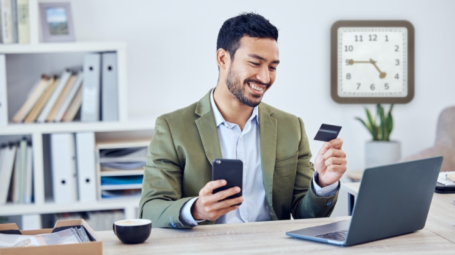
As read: 4.45
